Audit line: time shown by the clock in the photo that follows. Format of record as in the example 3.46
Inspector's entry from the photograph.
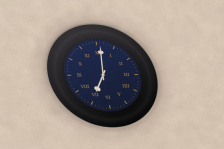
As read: 7.01
